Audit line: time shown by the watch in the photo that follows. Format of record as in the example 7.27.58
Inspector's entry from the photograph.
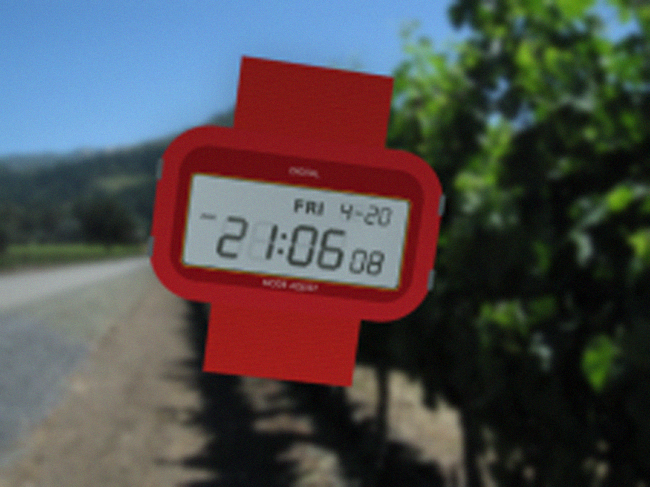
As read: 21.06.08
